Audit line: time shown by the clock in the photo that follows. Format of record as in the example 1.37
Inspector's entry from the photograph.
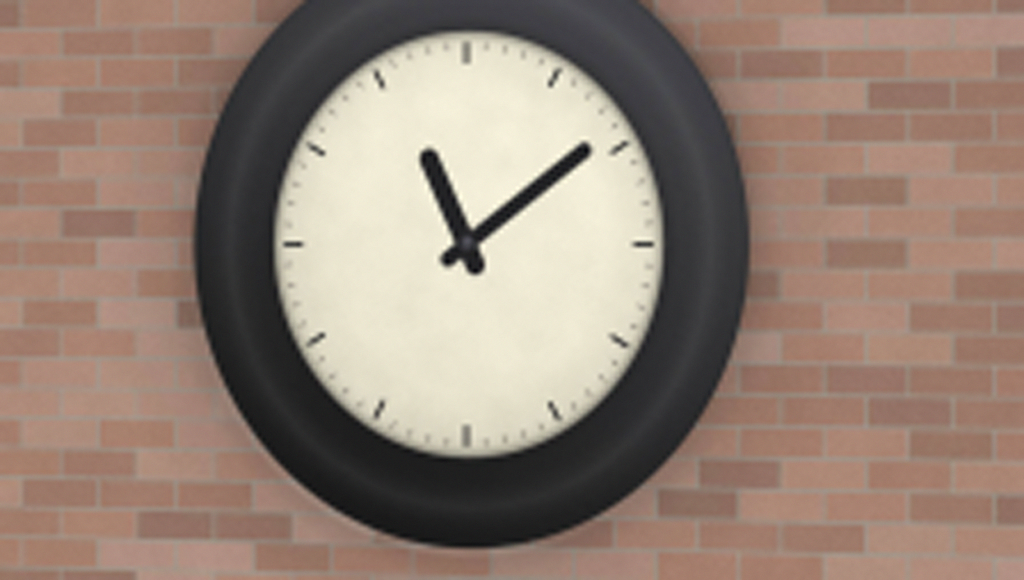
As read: 11.09
